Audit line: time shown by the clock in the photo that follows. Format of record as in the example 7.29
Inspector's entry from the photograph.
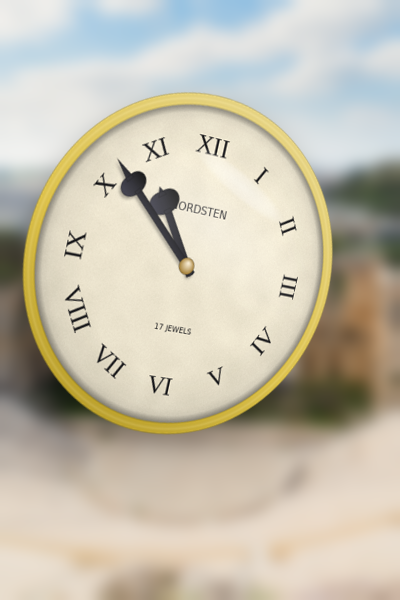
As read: 10.52
